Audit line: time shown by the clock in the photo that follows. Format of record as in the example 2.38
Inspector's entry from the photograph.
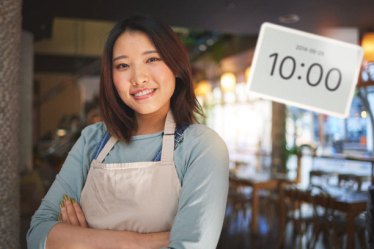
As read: 10.00
